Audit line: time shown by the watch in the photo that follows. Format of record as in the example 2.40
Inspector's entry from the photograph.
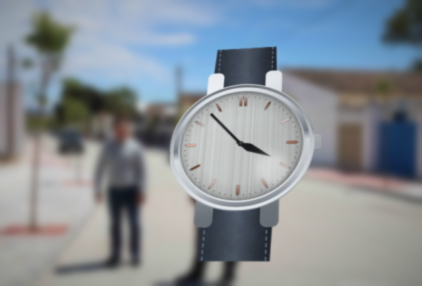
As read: 3.53
